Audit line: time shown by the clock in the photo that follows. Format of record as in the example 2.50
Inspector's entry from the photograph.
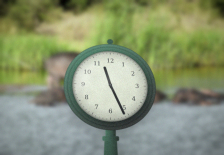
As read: 11.26
